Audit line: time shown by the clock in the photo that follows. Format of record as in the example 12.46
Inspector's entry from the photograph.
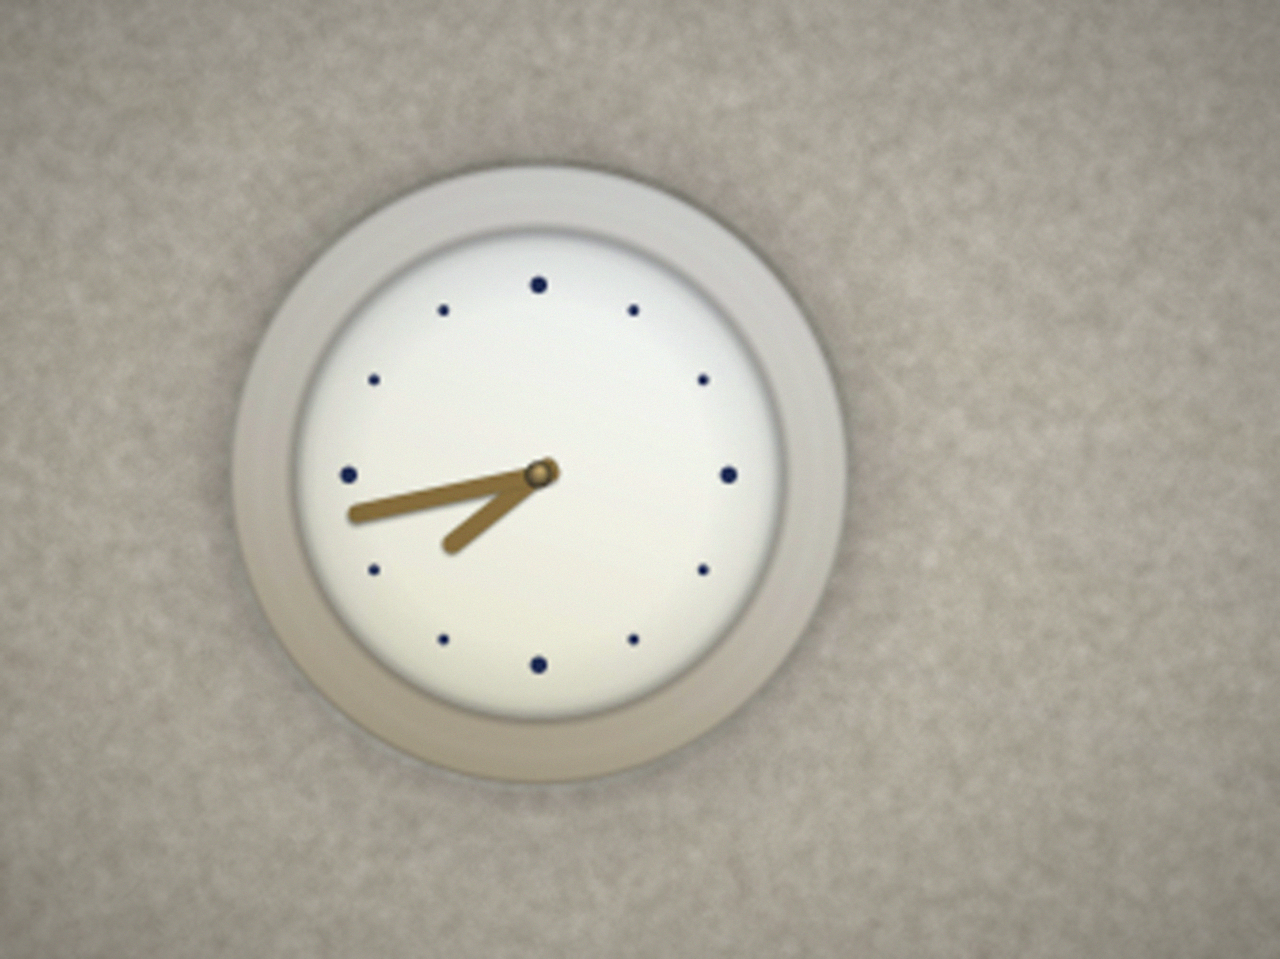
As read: 7.43
